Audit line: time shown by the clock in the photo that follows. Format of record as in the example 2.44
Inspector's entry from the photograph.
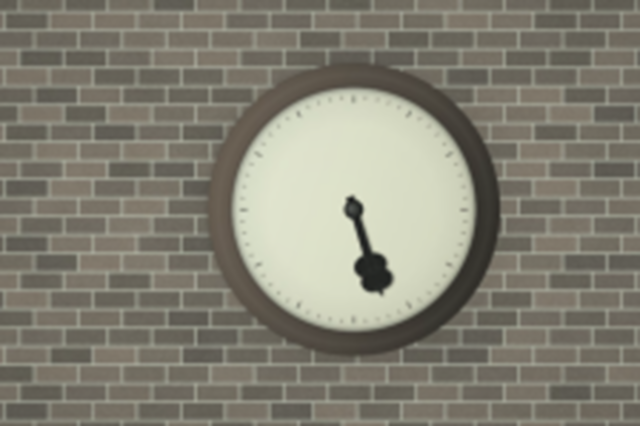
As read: 5.27
